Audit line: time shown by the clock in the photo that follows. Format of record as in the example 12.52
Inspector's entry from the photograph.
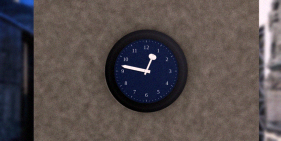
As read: 12.47
